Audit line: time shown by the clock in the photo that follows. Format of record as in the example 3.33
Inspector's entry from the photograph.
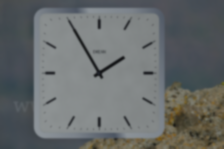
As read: 1.55
